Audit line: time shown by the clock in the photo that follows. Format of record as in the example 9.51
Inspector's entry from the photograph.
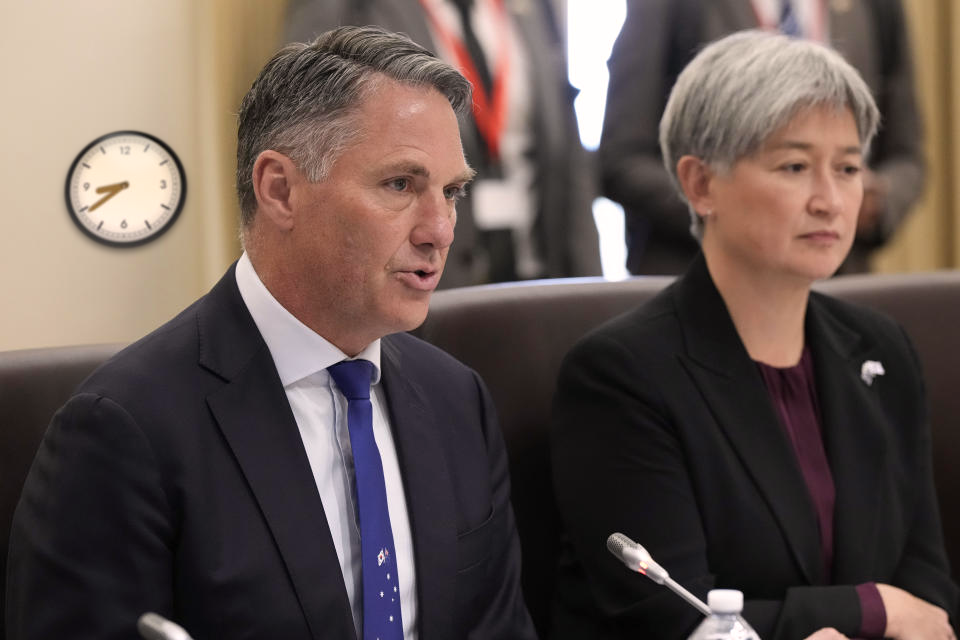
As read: 8.39
